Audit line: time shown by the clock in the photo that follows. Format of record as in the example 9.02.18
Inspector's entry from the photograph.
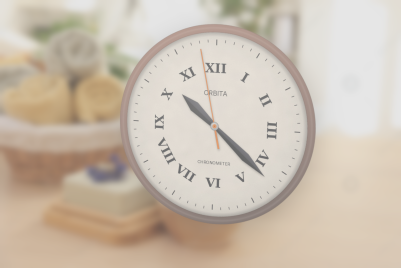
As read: 10.21.58
